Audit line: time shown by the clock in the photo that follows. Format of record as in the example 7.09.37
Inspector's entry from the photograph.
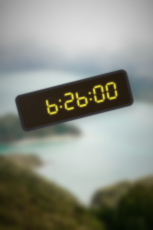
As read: 6.26.00
